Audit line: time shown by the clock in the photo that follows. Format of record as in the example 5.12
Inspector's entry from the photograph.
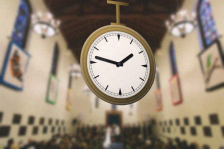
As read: 1.47
